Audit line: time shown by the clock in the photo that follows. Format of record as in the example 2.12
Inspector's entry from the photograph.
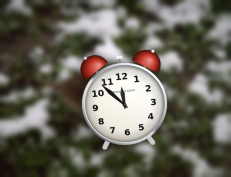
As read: 11.53
